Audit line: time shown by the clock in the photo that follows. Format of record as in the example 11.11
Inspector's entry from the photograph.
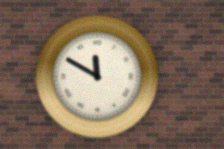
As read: 11.50
